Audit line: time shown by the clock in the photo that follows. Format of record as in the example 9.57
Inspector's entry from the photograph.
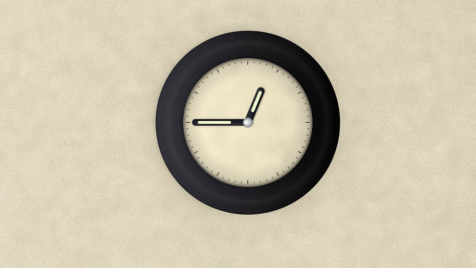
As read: 12.45
